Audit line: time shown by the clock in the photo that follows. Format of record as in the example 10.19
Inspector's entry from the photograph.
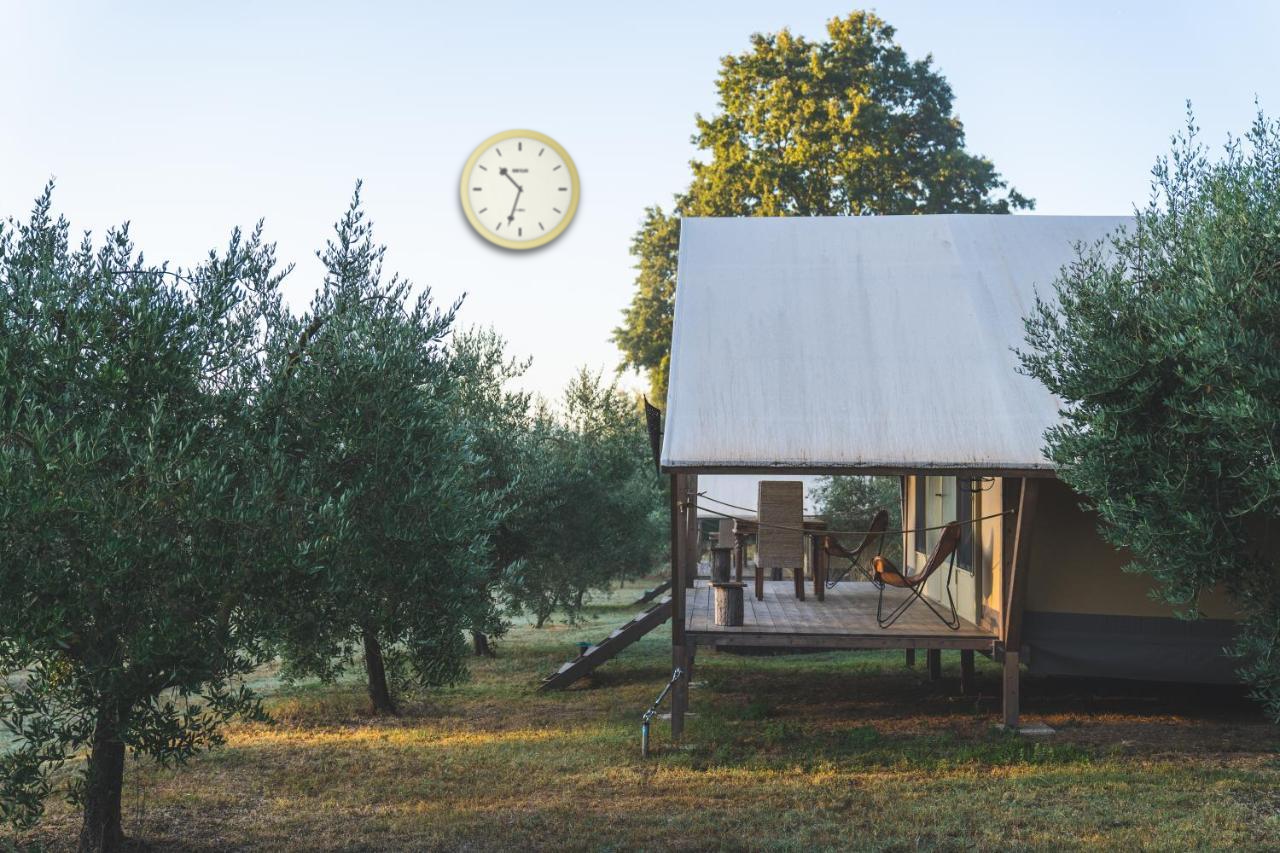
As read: 10.33
